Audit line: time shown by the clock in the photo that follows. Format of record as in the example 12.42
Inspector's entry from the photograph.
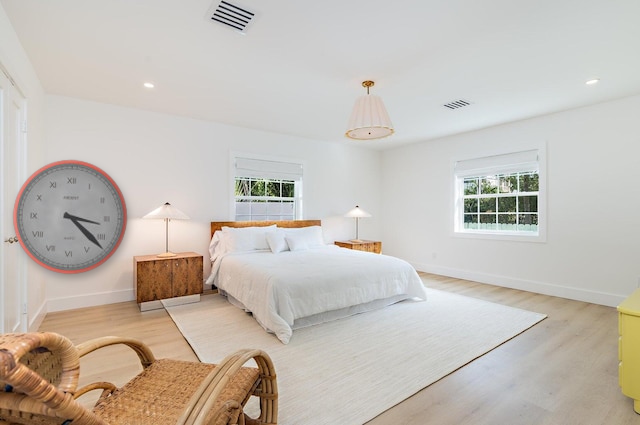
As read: 3.22
